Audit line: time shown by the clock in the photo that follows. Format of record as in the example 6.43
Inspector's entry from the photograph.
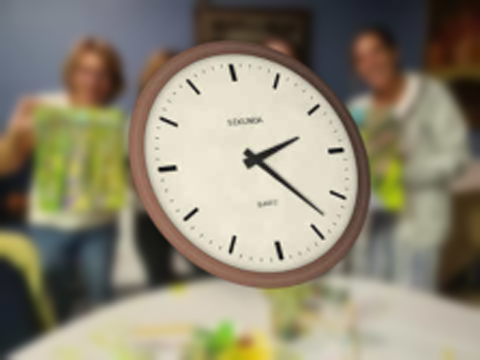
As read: 2.23
